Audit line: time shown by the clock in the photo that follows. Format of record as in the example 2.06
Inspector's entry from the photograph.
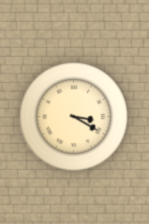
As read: 3.20
